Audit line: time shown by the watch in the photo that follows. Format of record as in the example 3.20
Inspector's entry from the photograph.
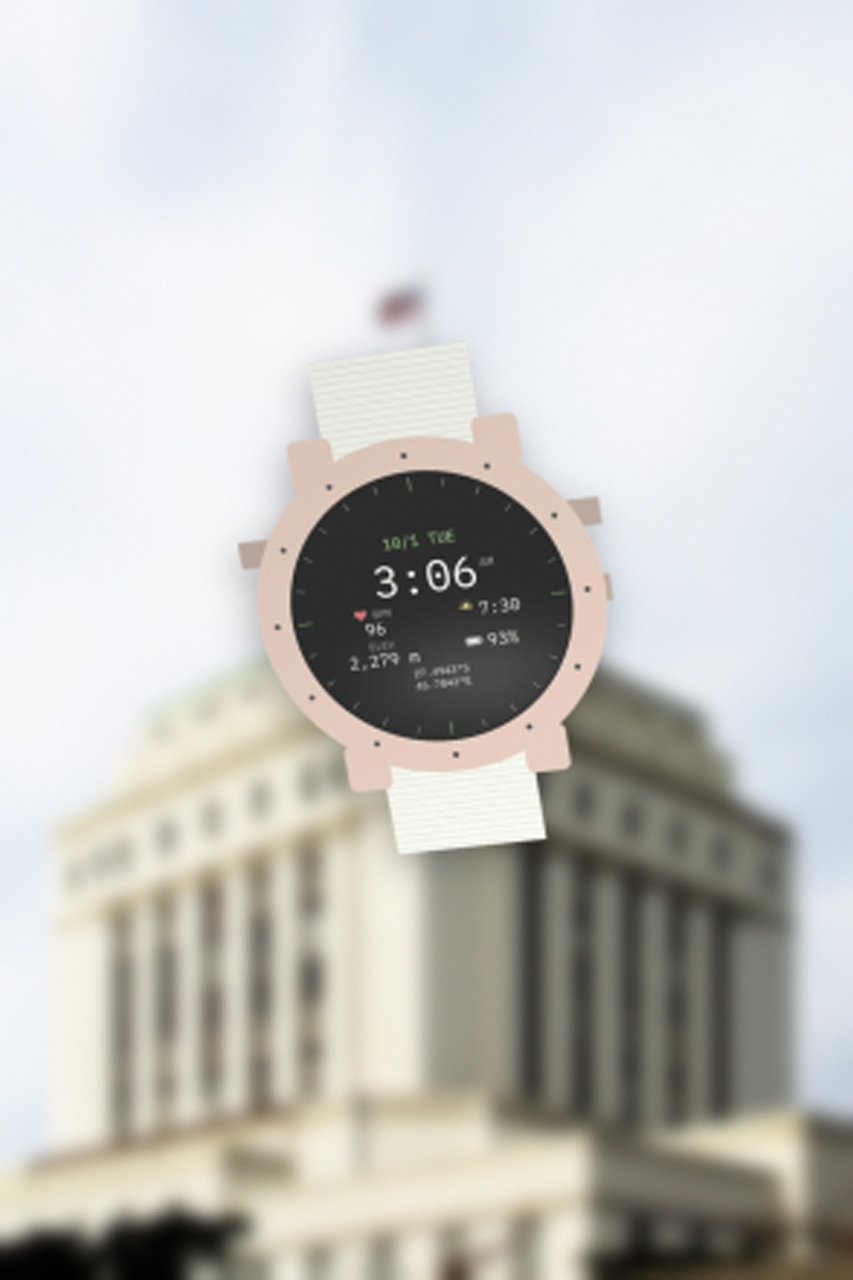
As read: 3.06
